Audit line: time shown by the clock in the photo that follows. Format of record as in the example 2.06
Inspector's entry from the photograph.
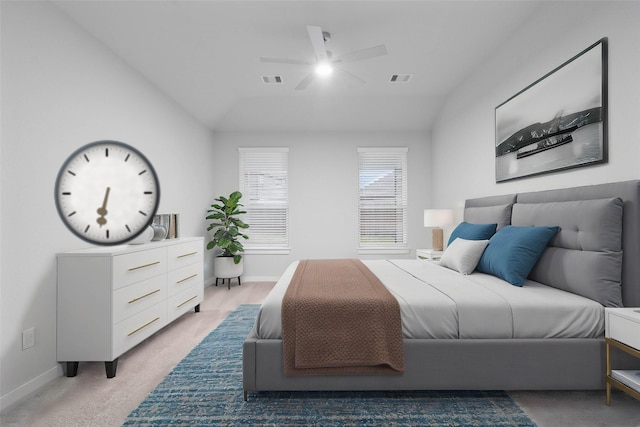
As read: 6.32
